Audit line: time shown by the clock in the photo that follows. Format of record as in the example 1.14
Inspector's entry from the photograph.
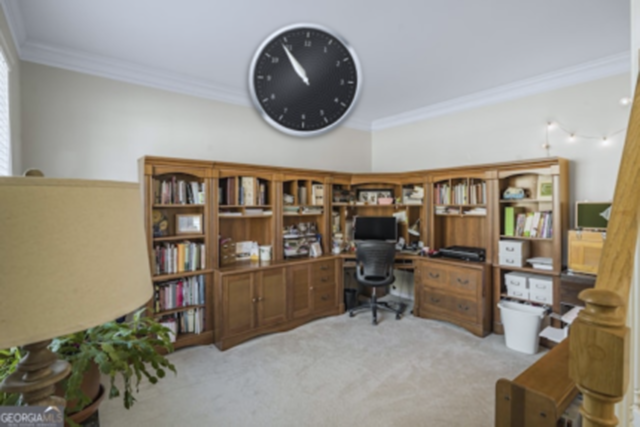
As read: 10.54
